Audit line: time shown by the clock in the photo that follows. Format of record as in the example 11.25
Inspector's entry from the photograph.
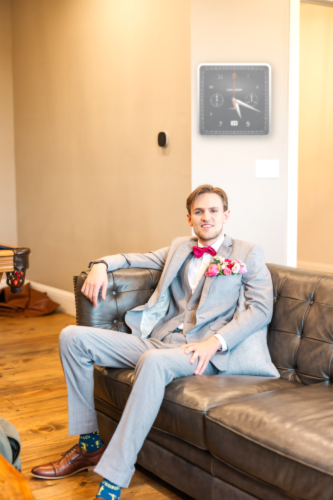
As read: 5.19
